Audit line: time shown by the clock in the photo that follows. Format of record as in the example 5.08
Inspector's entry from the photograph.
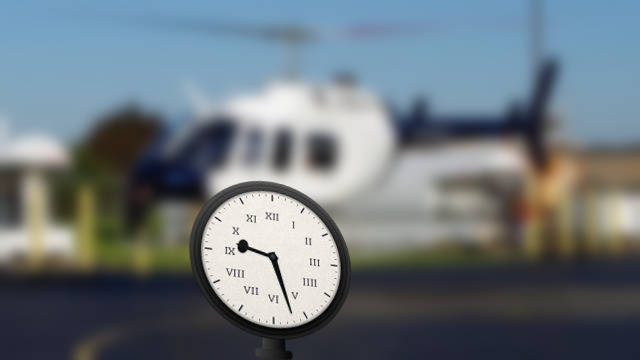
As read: 9.27
